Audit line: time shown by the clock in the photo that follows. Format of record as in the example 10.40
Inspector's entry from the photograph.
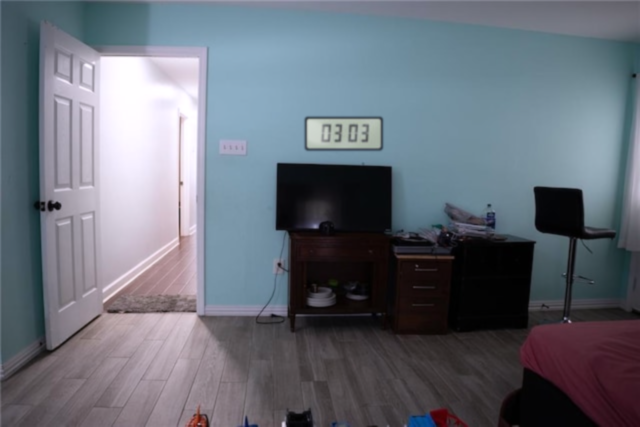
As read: 3.03
